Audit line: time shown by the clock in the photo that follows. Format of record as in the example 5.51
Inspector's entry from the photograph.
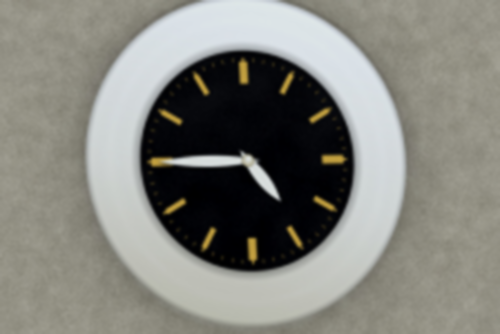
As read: 4.45
